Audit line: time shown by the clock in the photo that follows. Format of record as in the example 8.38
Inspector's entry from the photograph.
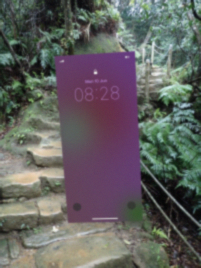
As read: 8.28
